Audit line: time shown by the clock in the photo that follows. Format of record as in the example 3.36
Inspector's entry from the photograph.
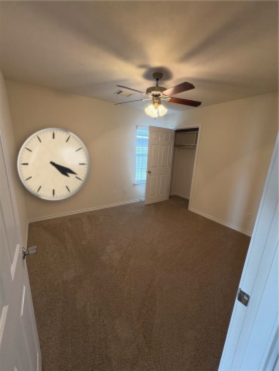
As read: 4.19
